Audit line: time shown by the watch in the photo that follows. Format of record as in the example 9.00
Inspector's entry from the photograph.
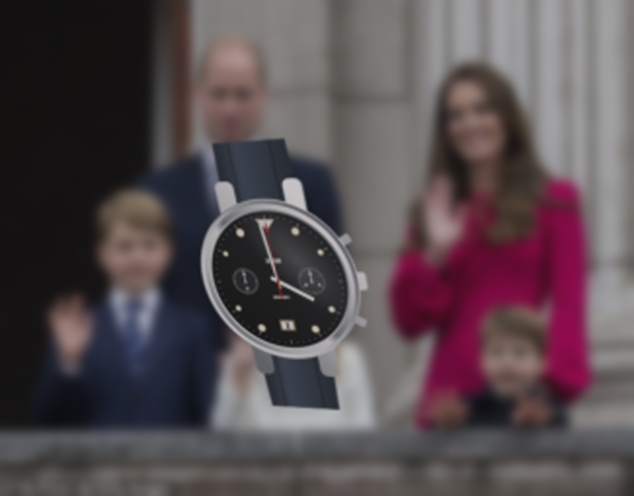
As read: 3.59
